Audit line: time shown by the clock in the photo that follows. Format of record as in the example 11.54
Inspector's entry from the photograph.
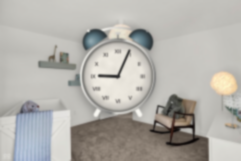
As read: 9.04
